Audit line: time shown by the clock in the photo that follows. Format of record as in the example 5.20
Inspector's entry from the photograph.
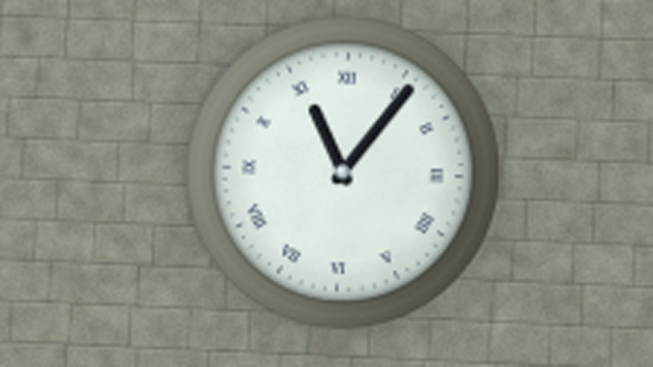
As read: 11.06
